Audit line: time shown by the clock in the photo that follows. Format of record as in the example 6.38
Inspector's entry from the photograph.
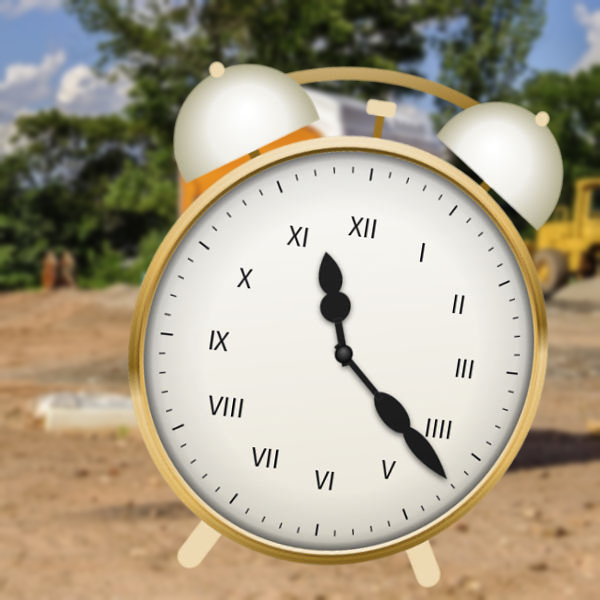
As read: 11.22
